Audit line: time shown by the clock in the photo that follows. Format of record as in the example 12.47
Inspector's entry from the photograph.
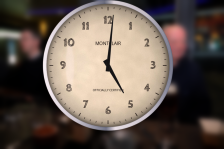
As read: 5.01
